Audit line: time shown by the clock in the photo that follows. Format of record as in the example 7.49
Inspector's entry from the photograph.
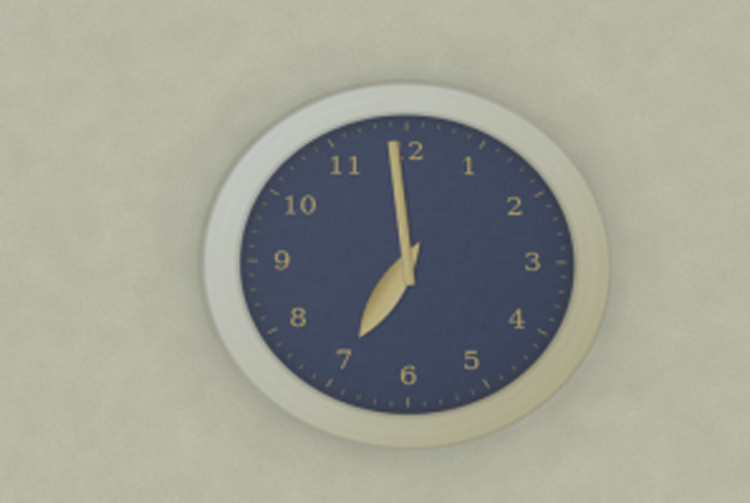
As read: 6.59
